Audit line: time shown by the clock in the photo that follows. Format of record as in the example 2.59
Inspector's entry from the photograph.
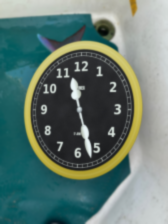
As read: 11.27
